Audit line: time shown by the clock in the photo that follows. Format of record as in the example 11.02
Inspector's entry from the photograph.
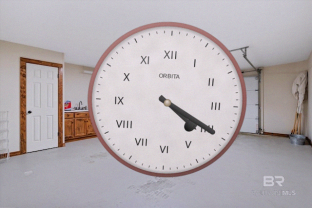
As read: 4.20
